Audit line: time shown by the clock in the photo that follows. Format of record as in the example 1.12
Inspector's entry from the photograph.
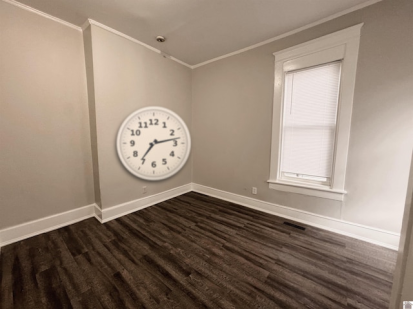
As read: 7.13
